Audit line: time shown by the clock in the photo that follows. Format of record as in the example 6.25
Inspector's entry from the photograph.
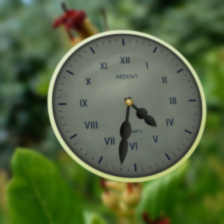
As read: 4.32
